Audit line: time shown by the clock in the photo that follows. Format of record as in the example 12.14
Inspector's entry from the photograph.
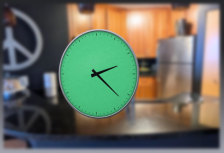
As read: 2.22
